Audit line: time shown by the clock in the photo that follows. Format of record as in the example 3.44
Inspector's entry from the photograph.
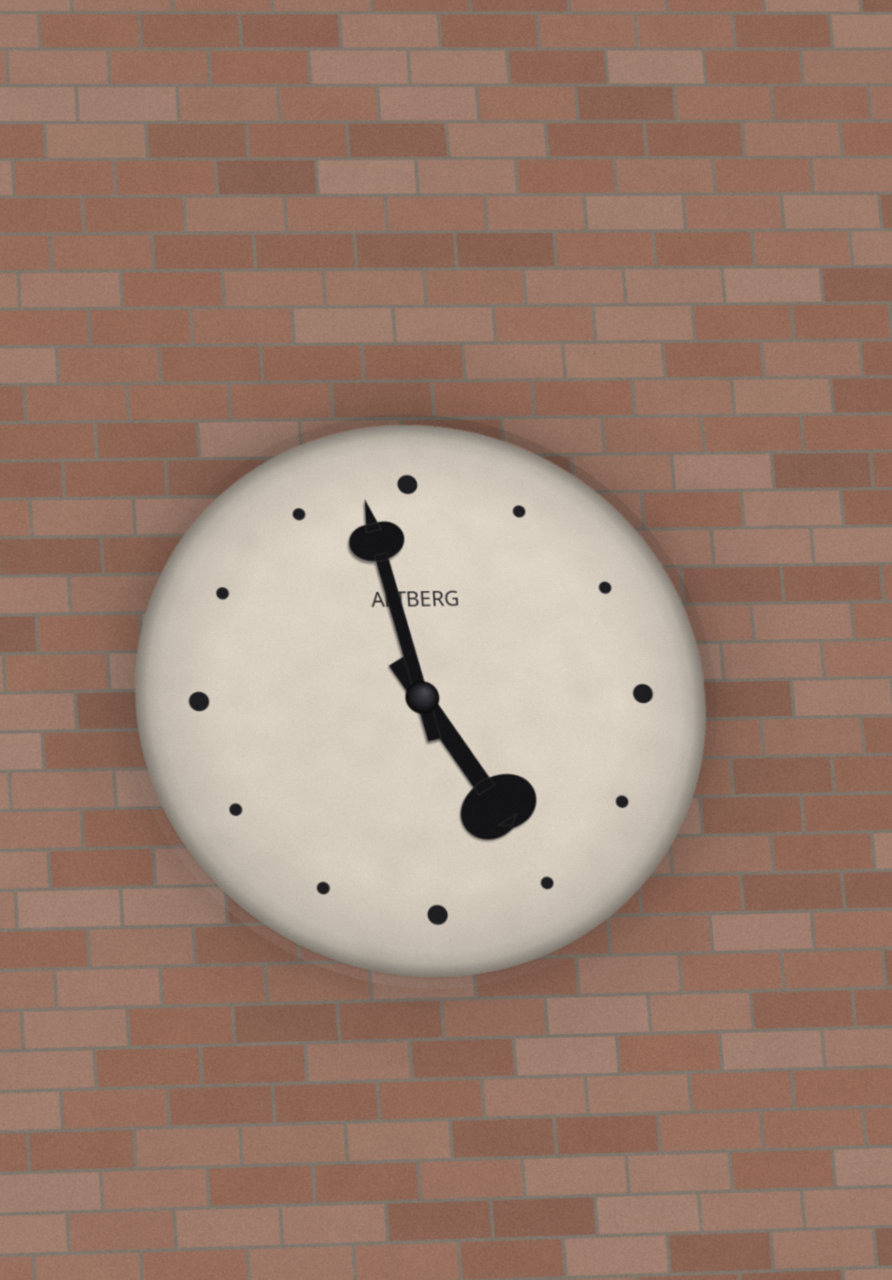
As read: 4.58
